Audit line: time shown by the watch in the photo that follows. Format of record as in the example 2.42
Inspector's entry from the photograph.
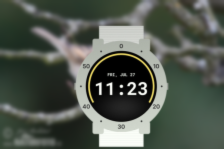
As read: 11.23
